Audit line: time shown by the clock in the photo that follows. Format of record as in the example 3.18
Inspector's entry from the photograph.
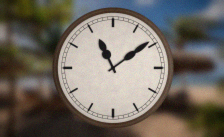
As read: 11.09
